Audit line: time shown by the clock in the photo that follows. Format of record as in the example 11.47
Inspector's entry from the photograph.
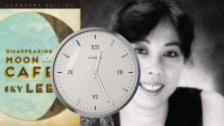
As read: 12.26
